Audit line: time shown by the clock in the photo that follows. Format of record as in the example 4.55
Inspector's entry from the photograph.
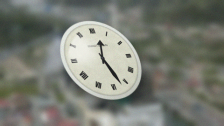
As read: 12.27
